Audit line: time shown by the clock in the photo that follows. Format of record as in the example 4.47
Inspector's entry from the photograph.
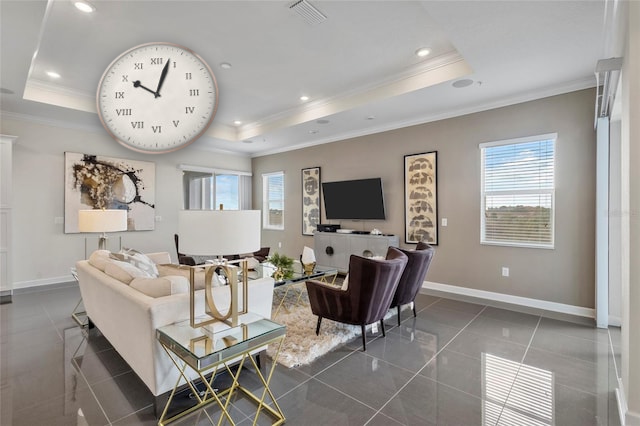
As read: 10.03
